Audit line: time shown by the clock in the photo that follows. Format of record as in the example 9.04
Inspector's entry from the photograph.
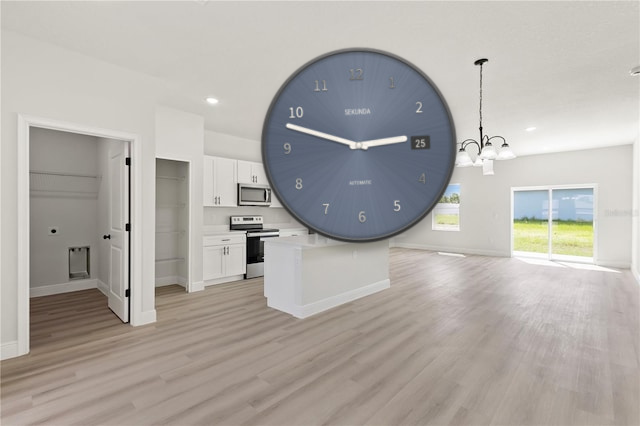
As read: 2.48
